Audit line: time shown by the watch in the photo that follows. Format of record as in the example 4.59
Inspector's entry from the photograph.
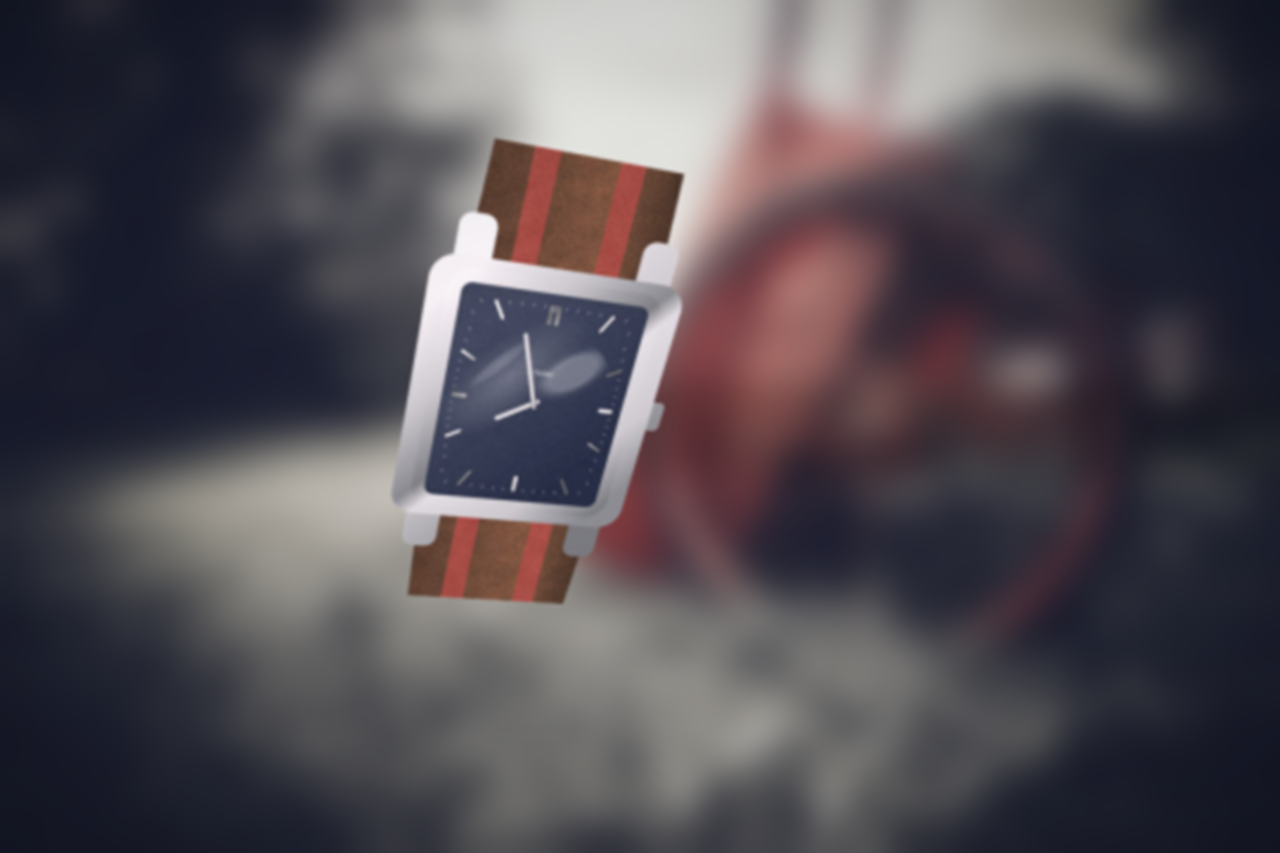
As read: 7.57
